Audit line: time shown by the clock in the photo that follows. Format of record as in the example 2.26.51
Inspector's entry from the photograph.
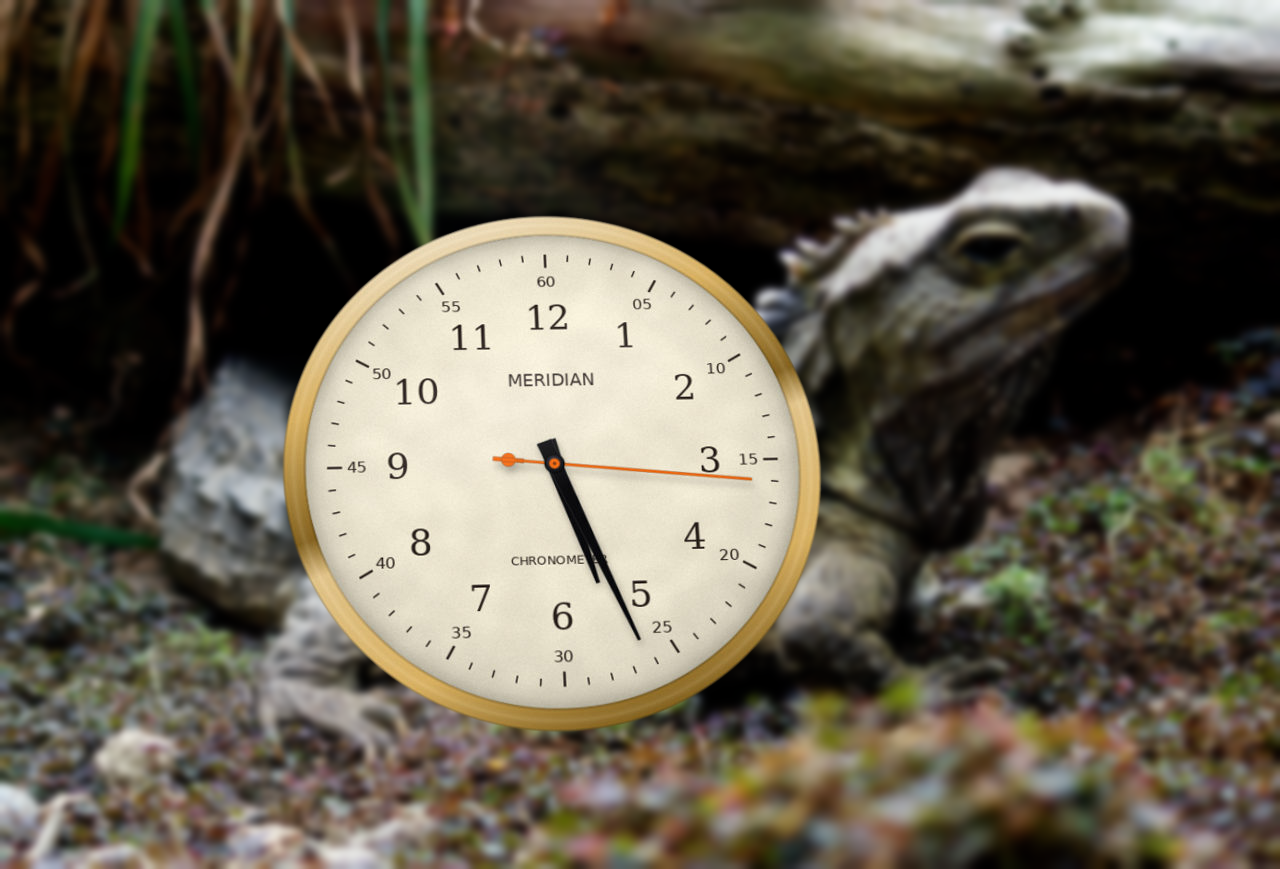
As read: 5.26.16
